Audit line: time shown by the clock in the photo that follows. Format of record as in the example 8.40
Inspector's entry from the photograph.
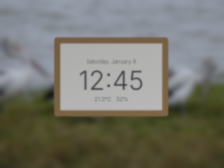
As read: 12.45
